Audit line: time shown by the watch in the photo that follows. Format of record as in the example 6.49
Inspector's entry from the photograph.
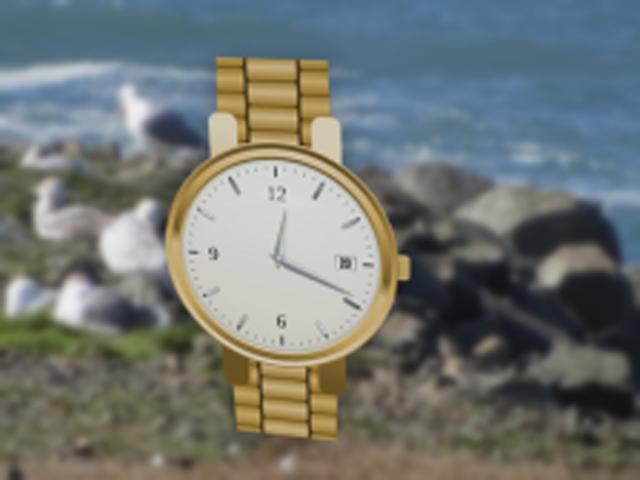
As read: 12.19
